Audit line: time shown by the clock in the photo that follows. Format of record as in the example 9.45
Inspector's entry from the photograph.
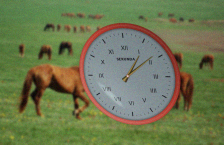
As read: 1.09
